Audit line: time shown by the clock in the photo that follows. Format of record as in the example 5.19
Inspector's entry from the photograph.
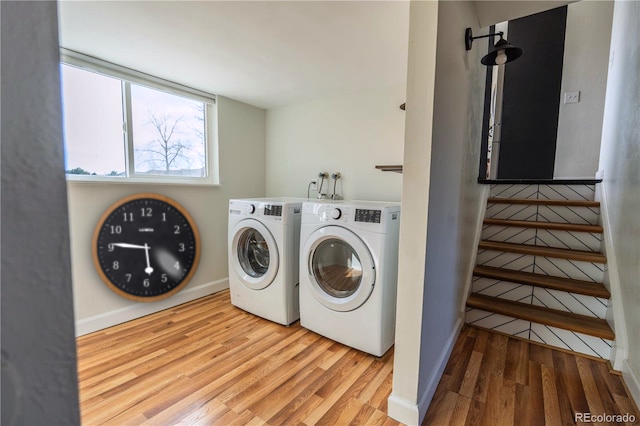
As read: 5.46
